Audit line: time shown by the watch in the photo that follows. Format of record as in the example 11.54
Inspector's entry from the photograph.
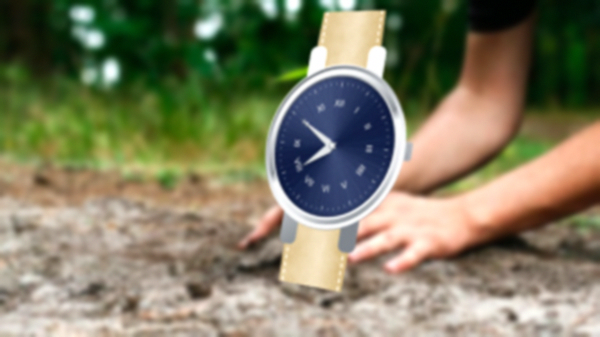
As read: 7.50
